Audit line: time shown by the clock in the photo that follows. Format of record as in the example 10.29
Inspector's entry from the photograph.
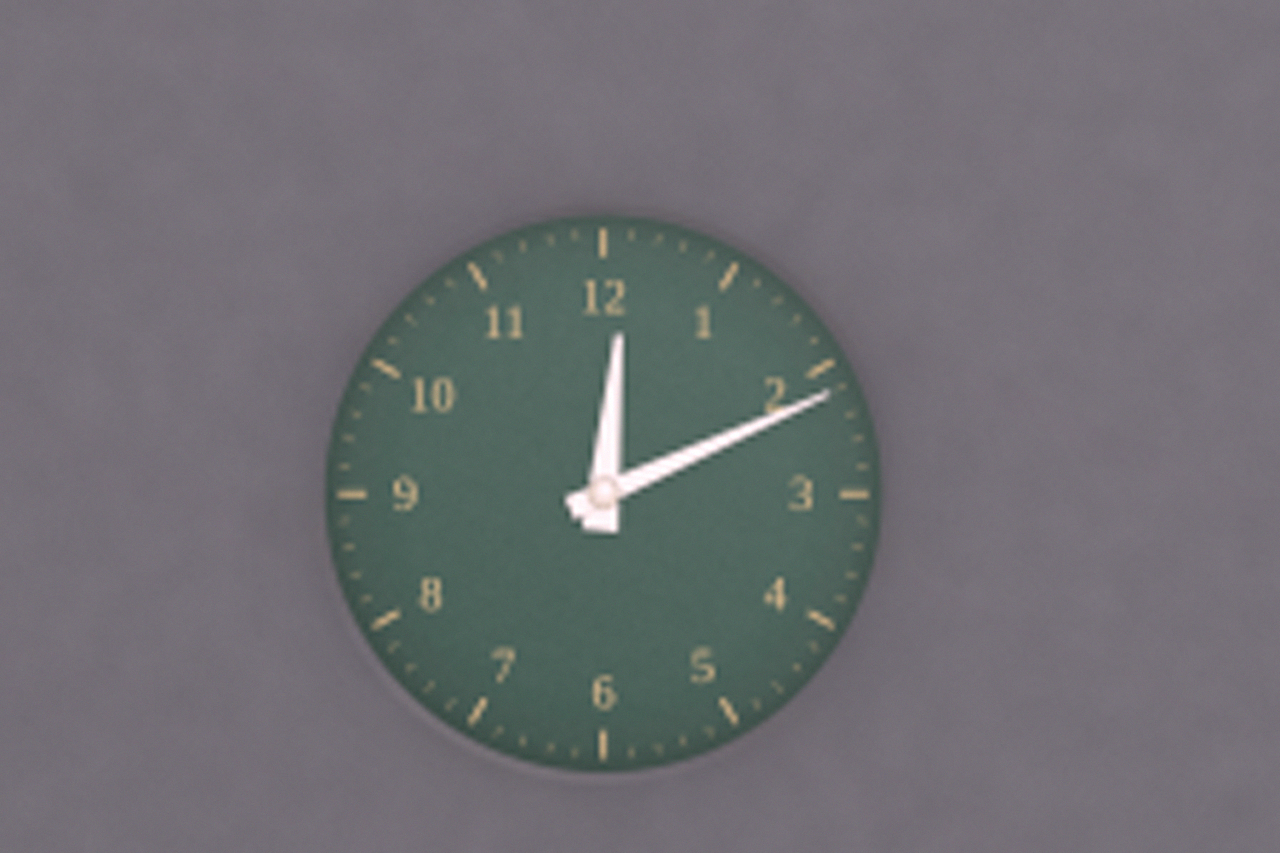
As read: 12.11
